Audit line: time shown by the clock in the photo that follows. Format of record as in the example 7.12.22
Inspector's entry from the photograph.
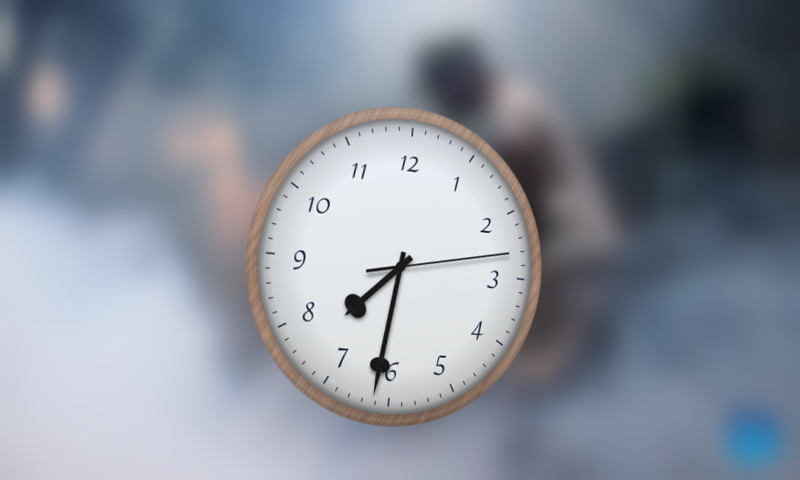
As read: 7.31.13
